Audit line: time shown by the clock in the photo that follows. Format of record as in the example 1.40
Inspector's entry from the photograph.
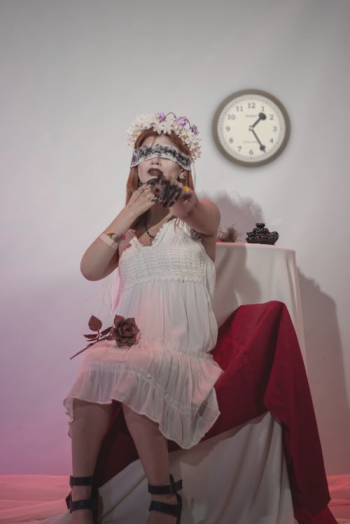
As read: 1.25
